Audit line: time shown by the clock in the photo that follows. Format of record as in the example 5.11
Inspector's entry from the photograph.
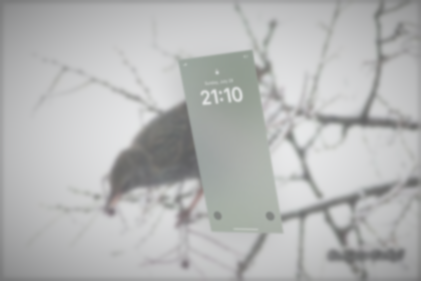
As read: 21.10
